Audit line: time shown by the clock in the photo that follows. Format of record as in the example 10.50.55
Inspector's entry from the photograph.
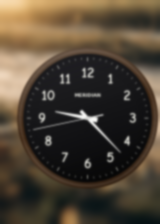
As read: 9.22.43
